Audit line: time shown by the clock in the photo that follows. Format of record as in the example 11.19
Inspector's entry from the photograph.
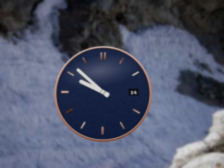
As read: 9.52
